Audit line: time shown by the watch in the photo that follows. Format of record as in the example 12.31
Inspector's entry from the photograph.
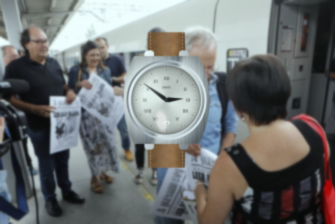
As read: 2.51
